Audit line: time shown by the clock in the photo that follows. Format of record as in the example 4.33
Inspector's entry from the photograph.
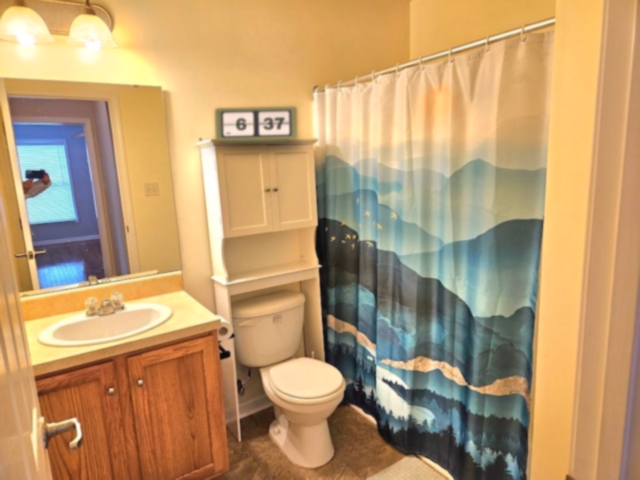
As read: 6.37
